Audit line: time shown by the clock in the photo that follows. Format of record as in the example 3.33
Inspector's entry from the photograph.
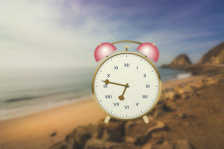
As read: 6.47
